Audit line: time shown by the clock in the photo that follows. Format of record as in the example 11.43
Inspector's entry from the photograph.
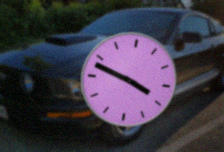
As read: 3.48
